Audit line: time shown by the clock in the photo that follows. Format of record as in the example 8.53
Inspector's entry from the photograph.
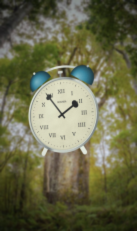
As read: 1.54
